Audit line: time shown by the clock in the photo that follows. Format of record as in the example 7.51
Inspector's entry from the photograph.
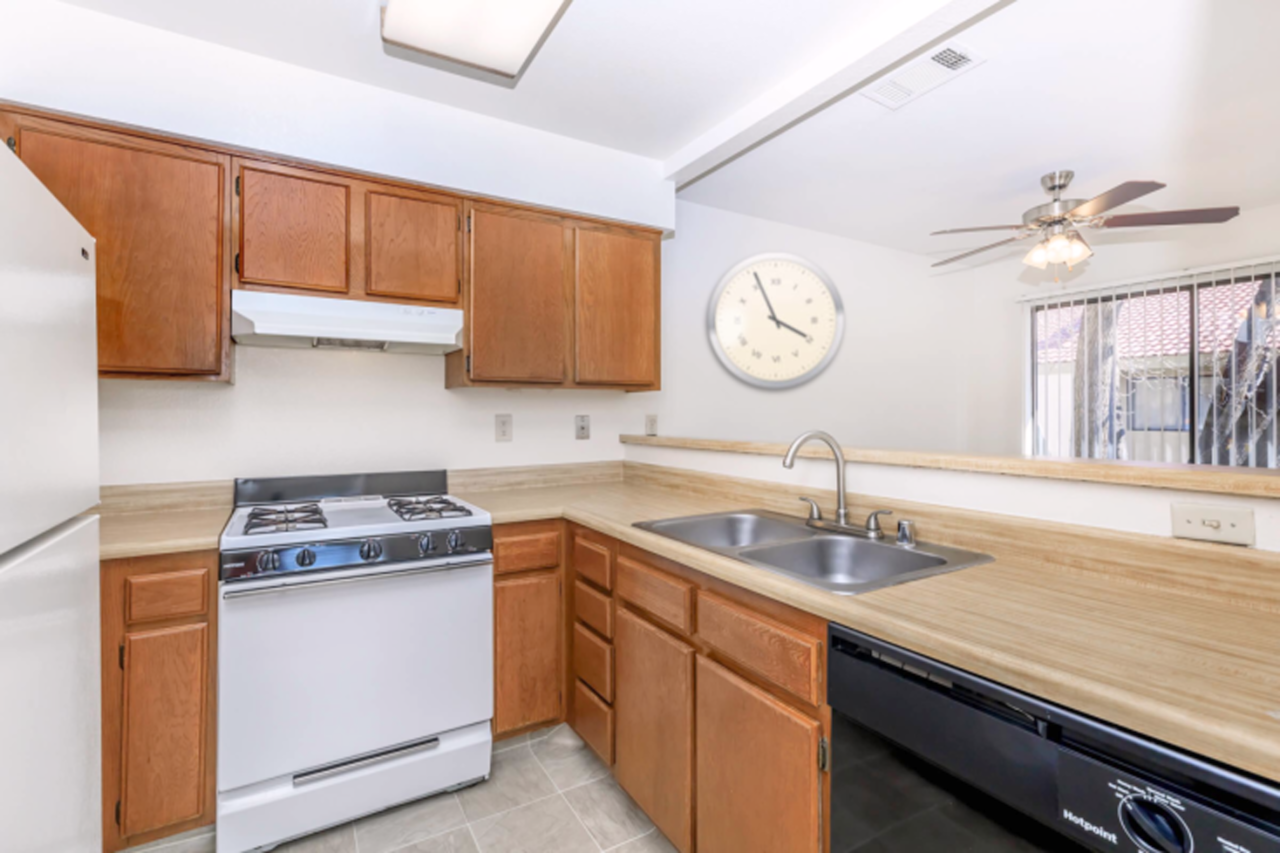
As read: 3.56
